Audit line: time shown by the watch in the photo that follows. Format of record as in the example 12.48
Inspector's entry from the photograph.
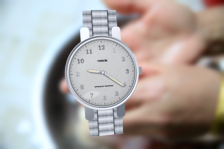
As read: 9.21
